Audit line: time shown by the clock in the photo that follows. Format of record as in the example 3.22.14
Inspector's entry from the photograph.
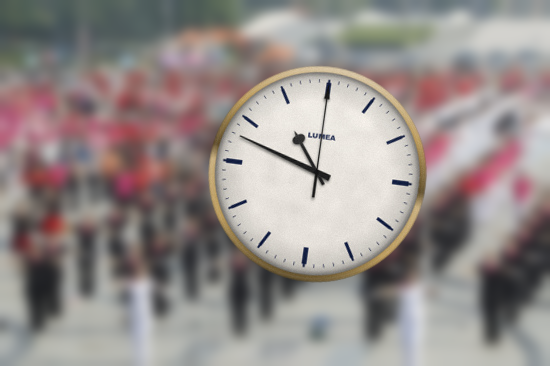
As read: 10.48.00
